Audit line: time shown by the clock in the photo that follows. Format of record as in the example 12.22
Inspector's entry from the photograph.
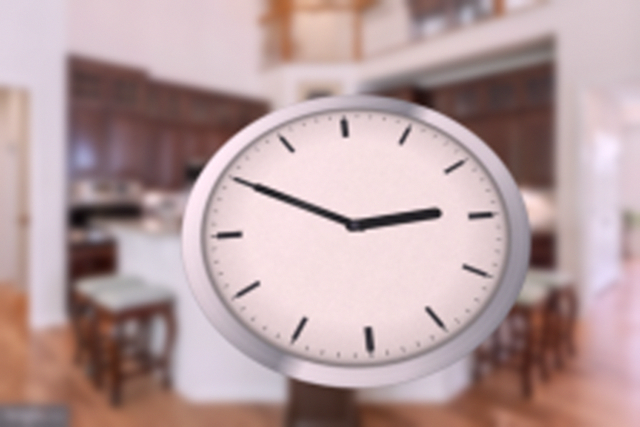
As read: 2.50
